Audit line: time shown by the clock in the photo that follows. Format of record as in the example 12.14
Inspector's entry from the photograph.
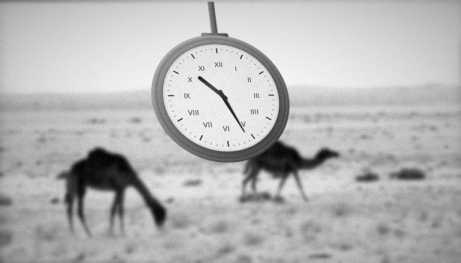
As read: 10.26
